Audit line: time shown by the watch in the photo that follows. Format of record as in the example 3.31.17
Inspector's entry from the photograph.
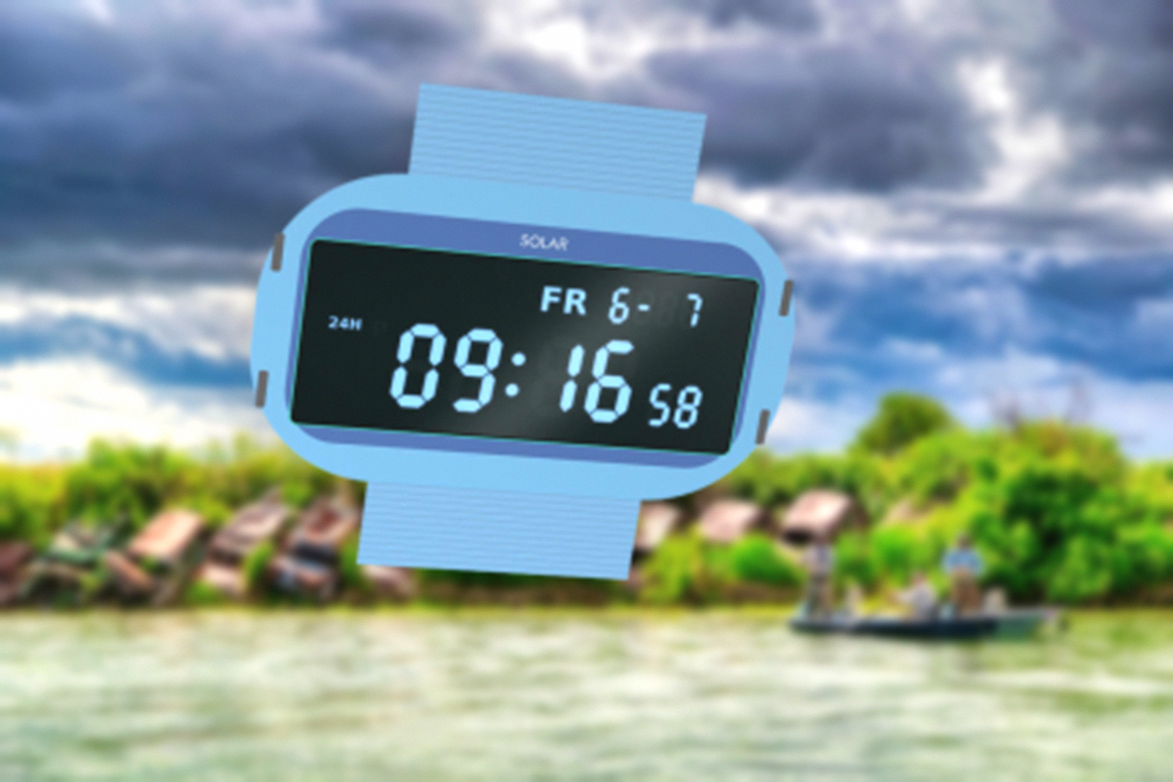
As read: 9.16.58
